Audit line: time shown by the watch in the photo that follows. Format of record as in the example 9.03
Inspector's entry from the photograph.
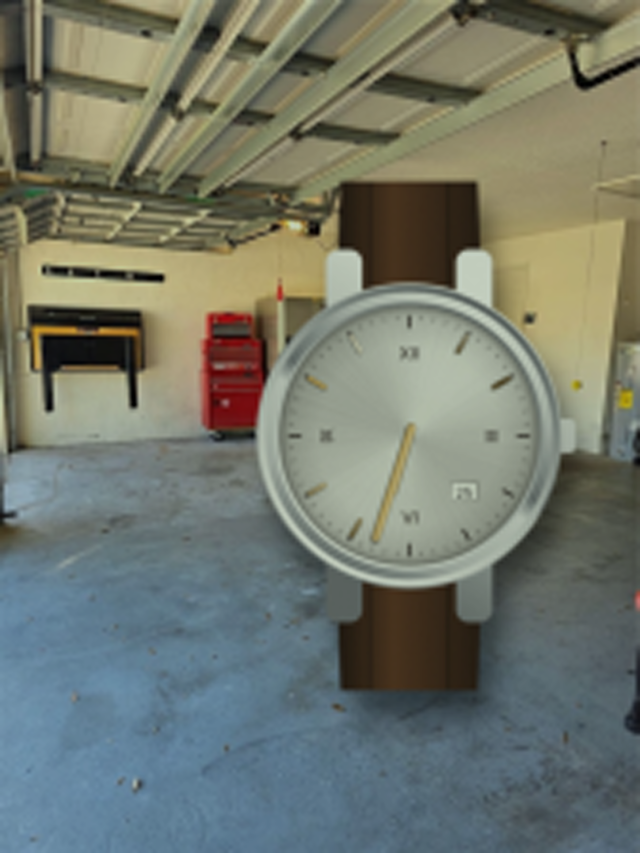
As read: 6.33
